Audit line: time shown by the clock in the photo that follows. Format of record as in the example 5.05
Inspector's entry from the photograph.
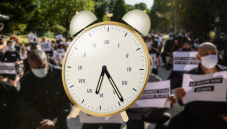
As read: 6.24
